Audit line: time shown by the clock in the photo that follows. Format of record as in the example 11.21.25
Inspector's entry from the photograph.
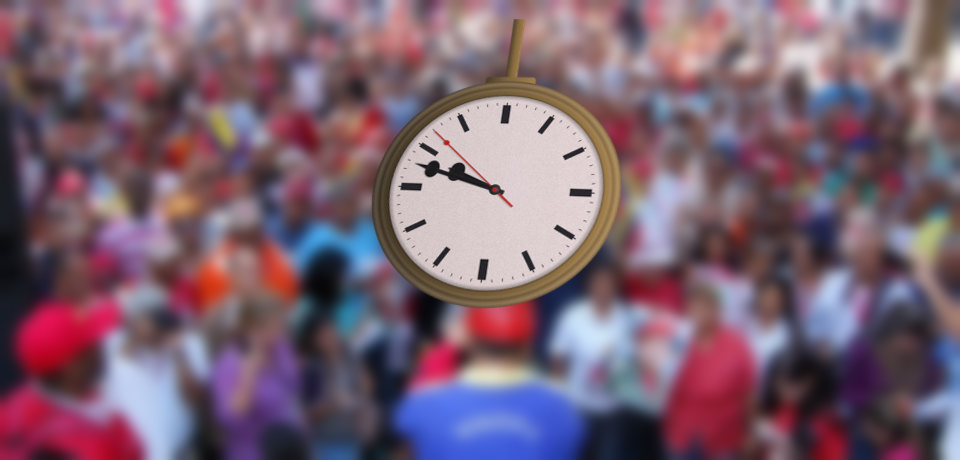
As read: 9.47.52
